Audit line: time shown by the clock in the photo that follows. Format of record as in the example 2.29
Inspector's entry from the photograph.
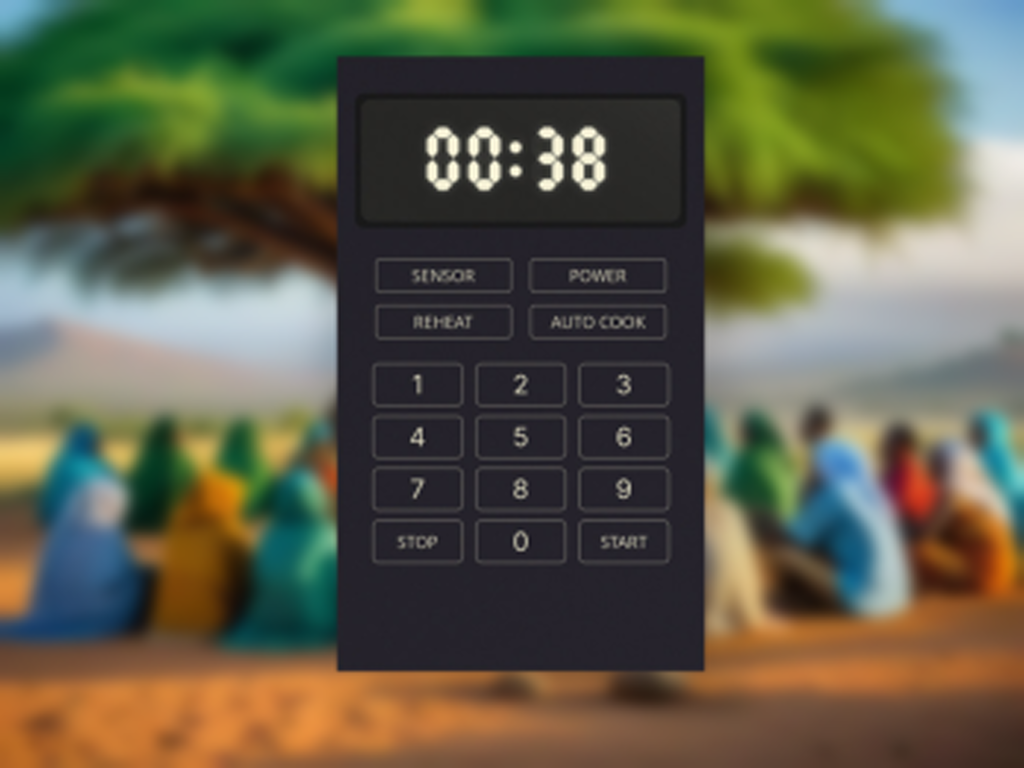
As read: 0.38
